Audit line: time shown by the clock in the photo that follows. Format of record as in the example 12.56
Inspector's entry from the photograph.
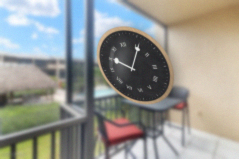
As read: 10.06
